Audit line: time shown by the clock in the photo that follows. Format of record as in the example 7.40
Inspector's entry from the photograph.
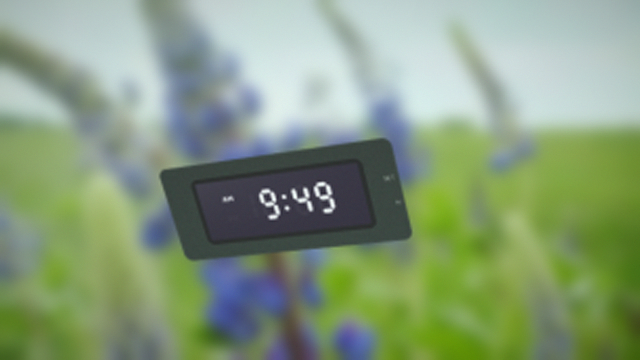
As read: 9.49
